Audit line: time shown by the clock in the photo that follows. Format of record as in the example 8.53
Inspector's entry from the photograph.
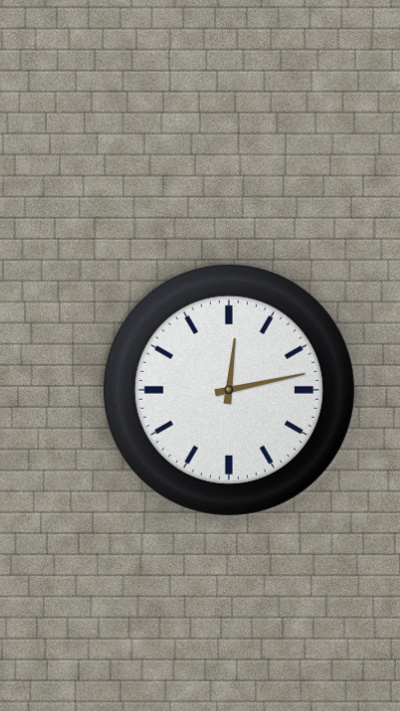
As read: 12.13
